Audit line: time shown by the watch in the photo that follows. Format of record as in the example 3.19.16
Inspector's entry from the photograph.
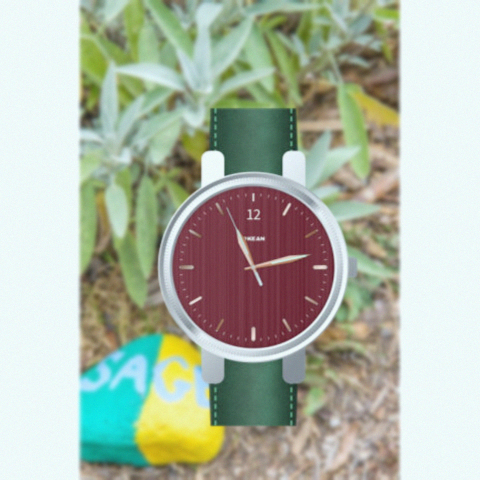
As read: 11.12.56
